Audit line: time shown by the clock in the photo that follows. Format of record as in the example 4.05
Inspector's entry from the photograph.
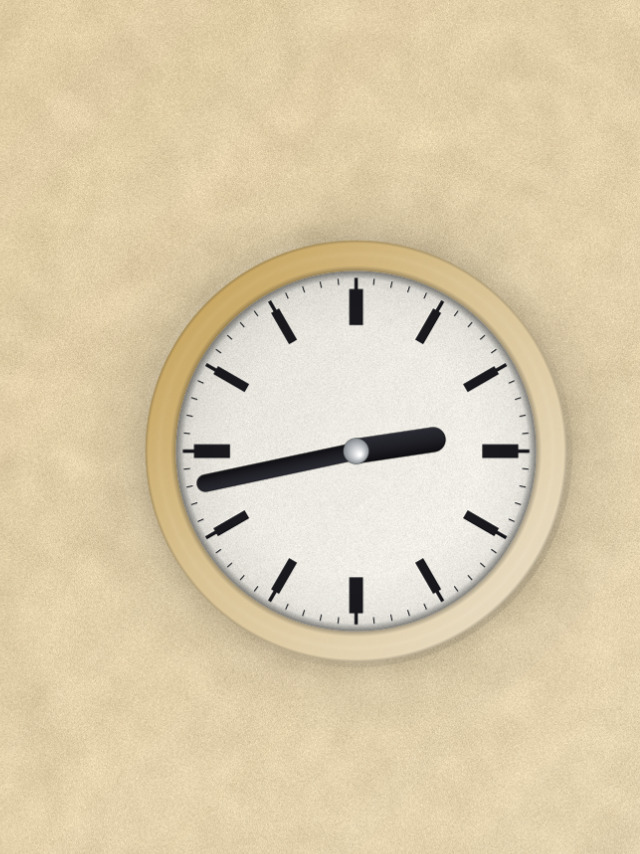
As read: 2.43
